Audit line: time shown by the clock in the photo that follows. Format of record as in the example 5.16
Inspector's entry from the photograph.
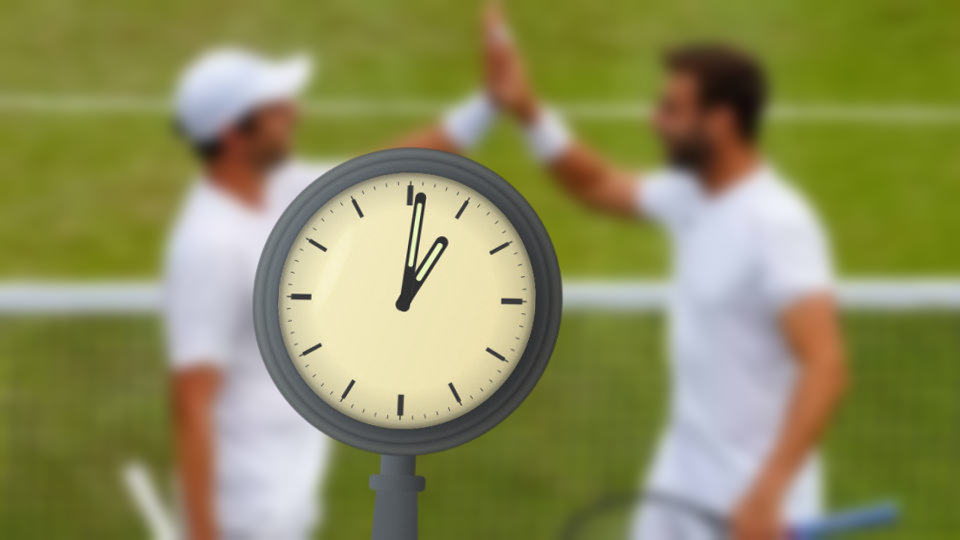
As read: 1.01
